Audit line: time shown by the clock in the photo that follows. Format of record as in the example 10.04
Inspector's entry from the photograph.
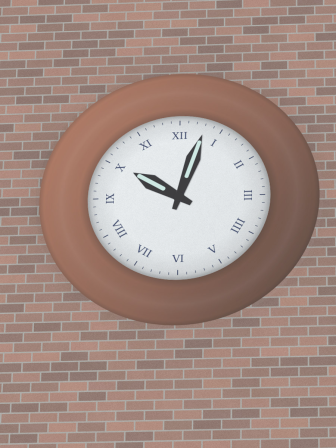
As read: 10.03
